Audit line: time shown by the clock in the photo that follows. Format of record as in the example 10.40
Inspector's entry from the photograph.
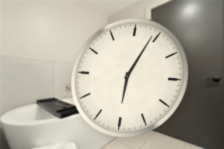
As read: 6.04
